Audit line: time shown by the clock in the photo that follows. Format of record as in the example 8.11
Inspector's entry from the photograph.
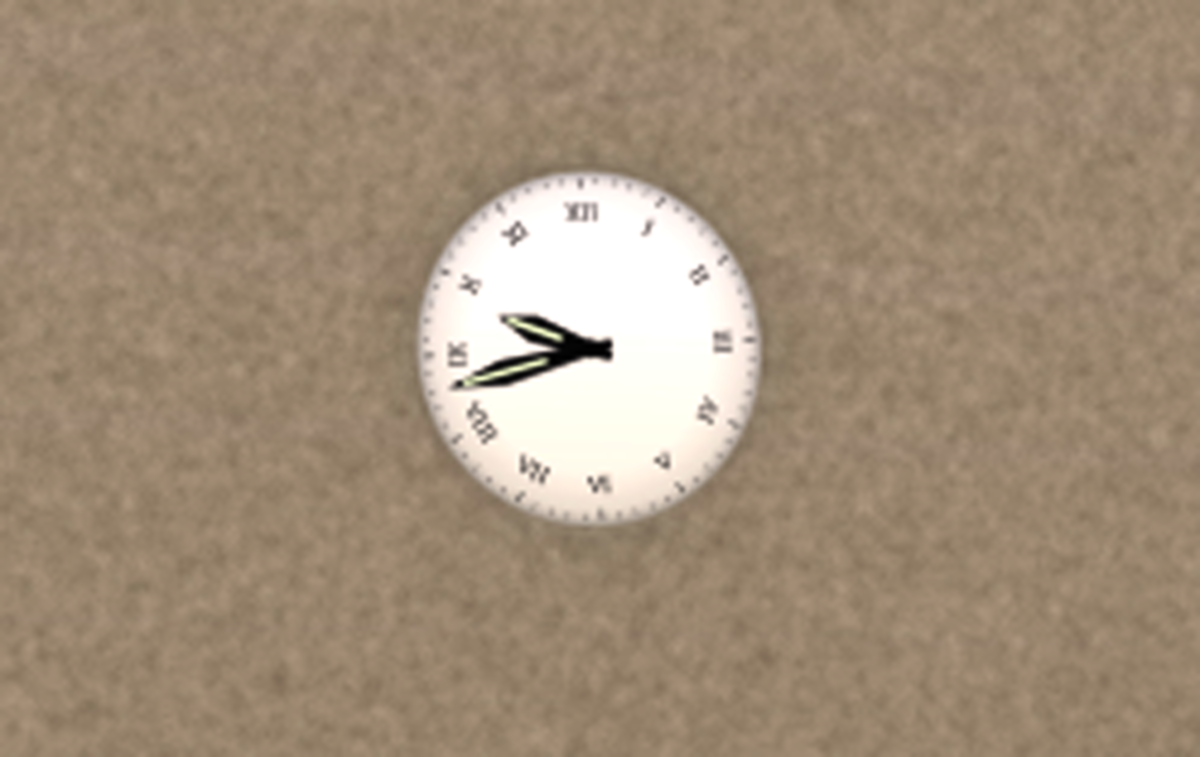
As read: 9.43
